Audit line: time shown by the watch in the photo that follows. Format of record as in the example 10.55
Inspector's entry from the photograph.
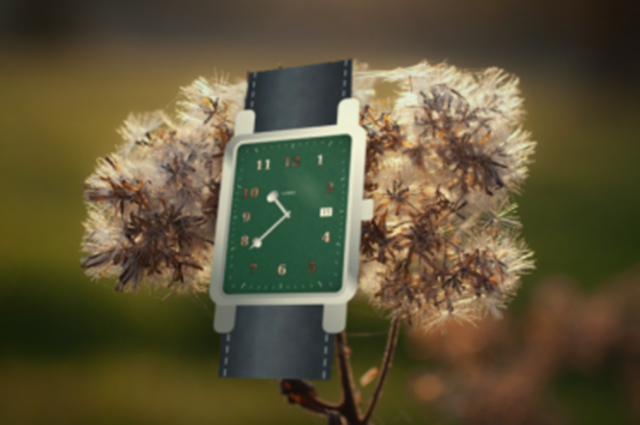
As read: 10.38
